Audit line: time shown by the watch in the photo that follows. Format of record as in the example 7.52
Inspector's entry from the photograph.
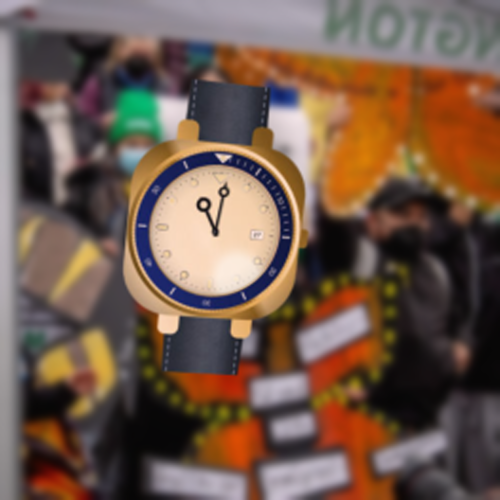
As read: 11.01
